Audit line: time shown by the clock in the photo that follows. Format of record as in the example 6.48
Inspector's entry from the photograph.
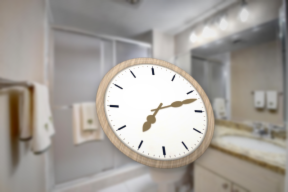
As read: 7.12
